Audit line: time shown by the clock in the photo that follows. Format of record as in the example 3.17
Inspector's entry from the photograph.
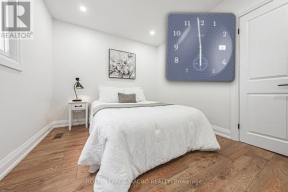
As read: 5.59
